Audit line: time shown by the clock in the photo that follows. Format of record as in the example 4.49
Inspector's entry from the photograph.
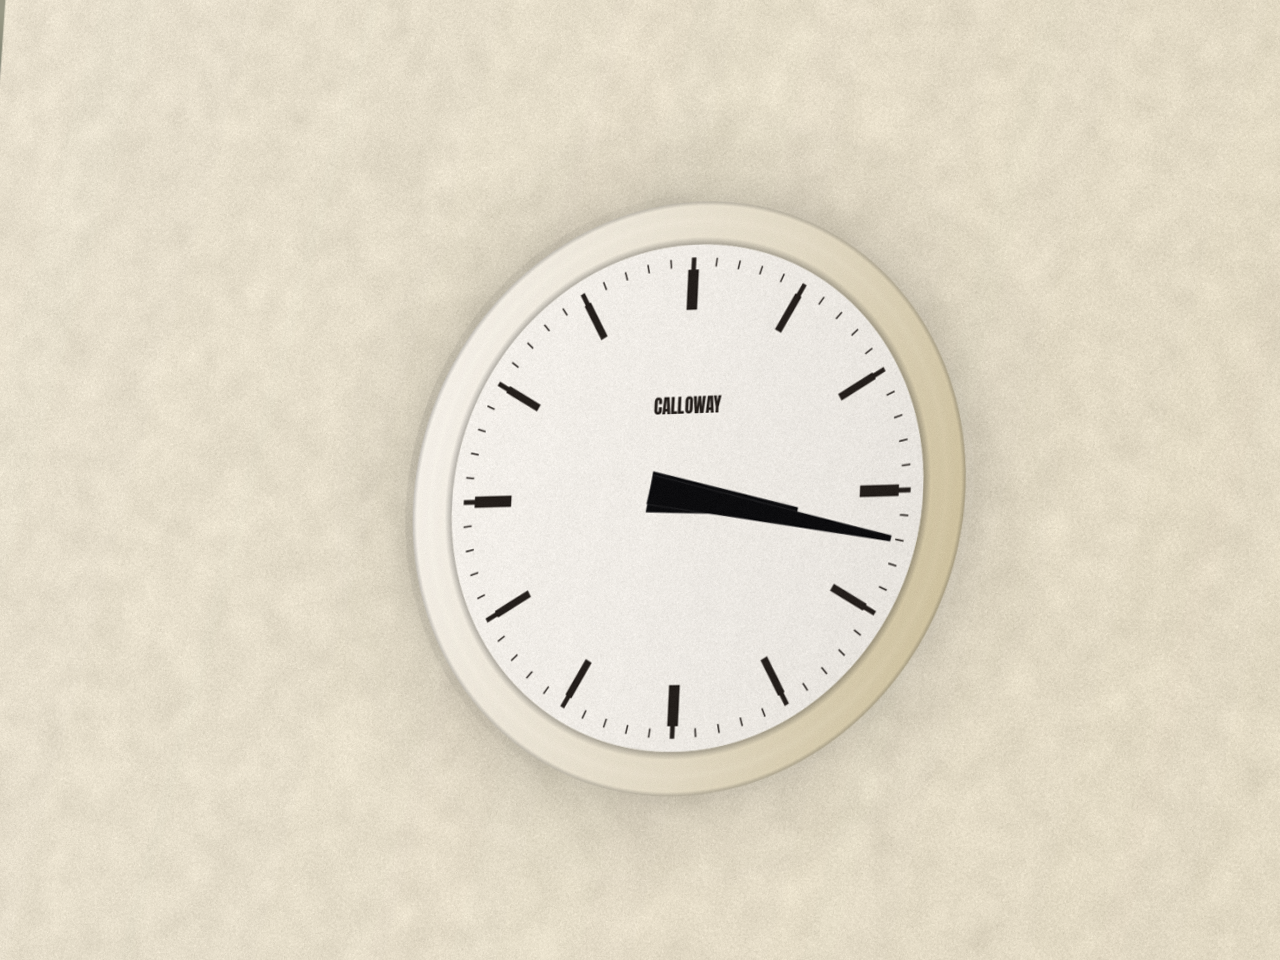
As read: 3.17
